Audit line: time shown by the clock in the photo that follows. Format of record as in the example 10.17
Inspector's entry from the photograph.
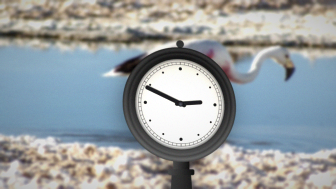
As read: 2.49
